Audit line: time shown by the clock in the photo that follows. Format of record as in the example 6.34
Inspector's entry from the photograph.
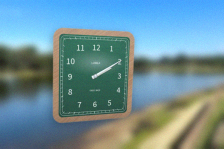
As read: 2.10
